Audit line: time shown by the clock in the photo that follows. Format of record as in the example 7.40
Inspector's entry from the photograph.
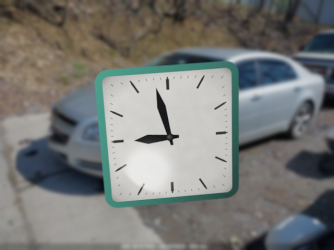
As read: 8.58
